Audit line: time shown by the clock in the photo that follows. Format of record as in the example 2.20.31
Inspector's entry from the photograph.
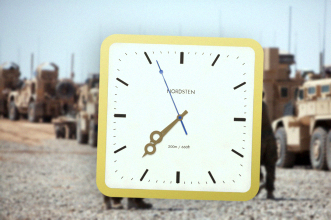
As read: 7.36.56
